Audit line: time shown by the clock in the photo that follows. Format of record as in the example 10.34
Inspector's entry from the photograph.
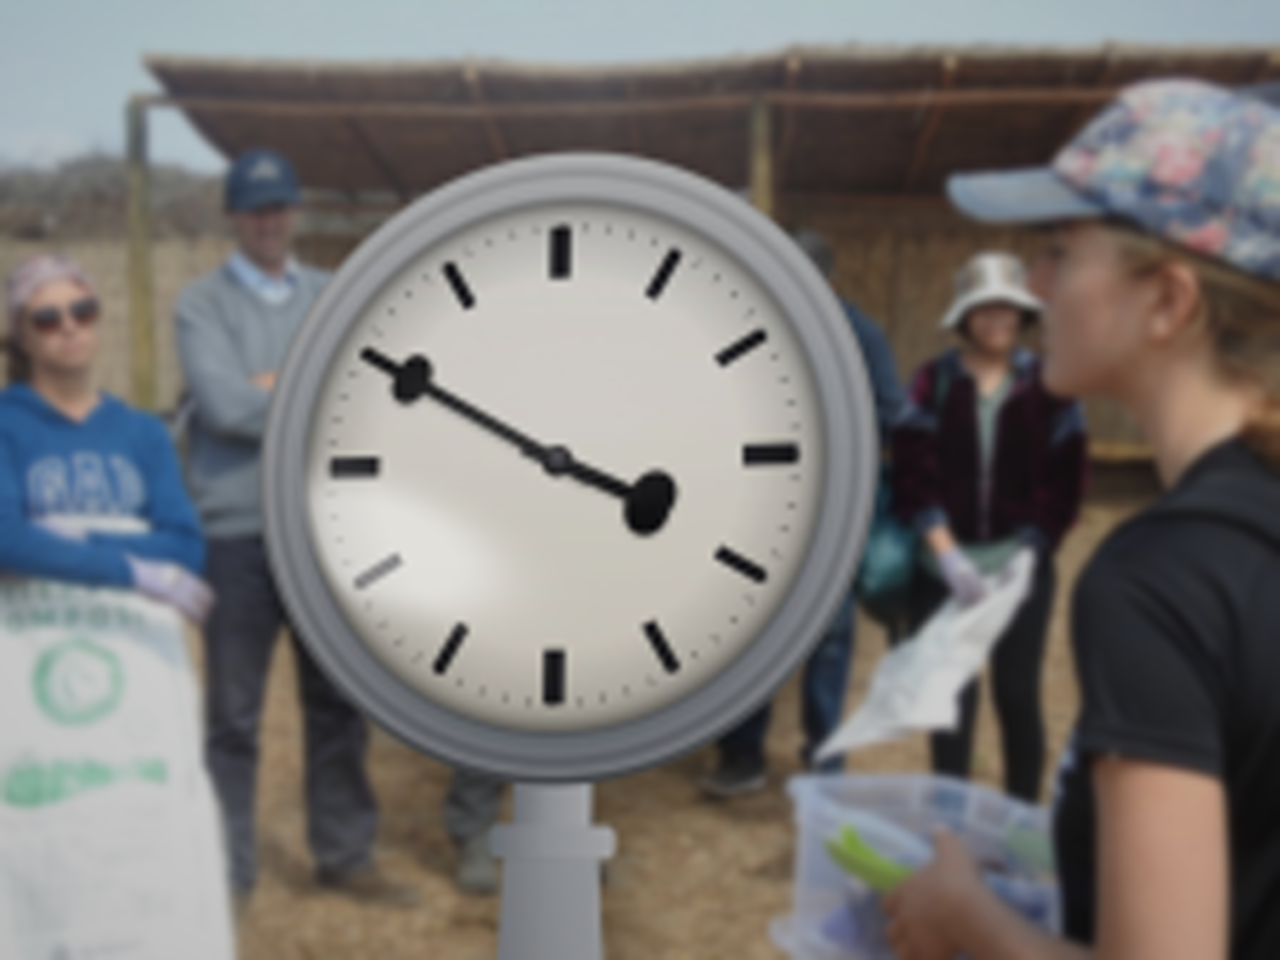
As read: 3.50
